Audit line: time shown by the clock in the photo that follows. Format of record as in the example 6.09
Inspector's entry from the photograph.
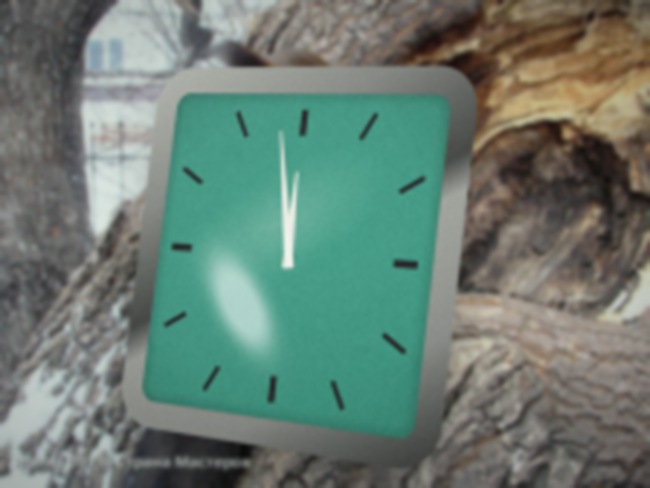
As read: 11.58
